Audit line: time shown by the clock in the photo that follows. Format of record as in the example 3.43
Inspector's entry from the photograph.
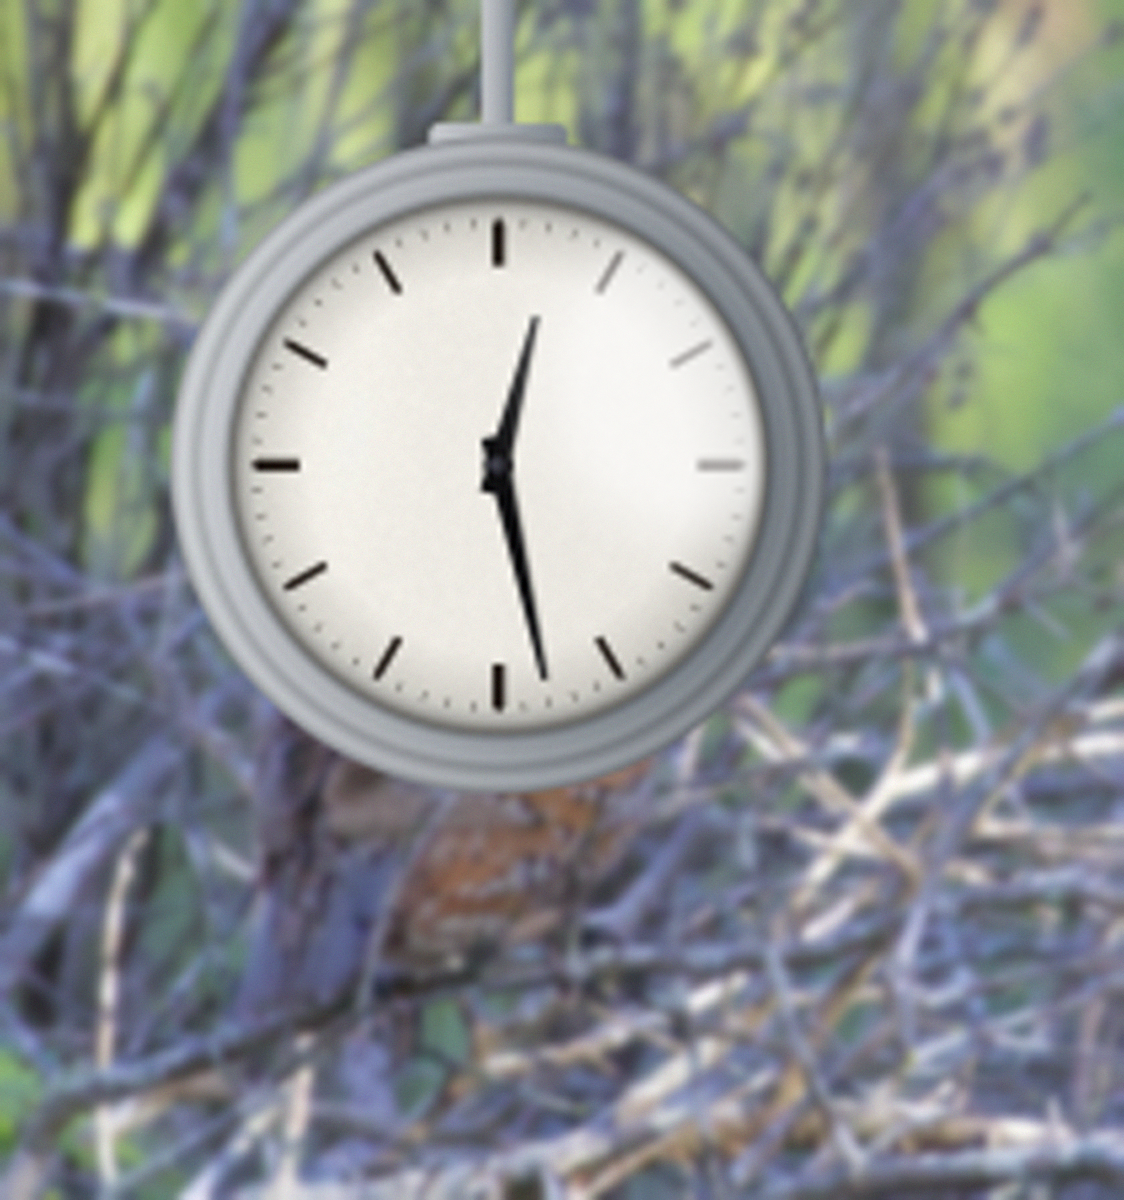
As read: 12.28
